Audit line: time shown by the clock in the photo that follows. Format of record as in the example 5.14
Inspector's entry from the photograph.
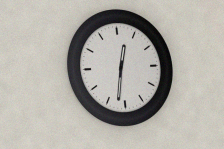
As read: 12.32
